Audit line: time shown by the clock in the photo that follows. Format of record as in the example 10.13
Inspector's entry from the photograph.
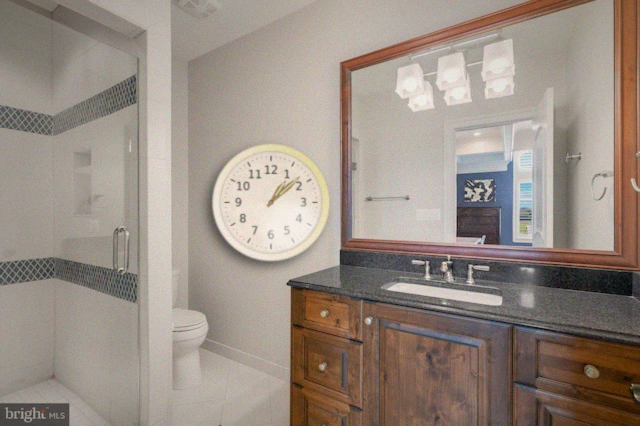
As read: 1.08
